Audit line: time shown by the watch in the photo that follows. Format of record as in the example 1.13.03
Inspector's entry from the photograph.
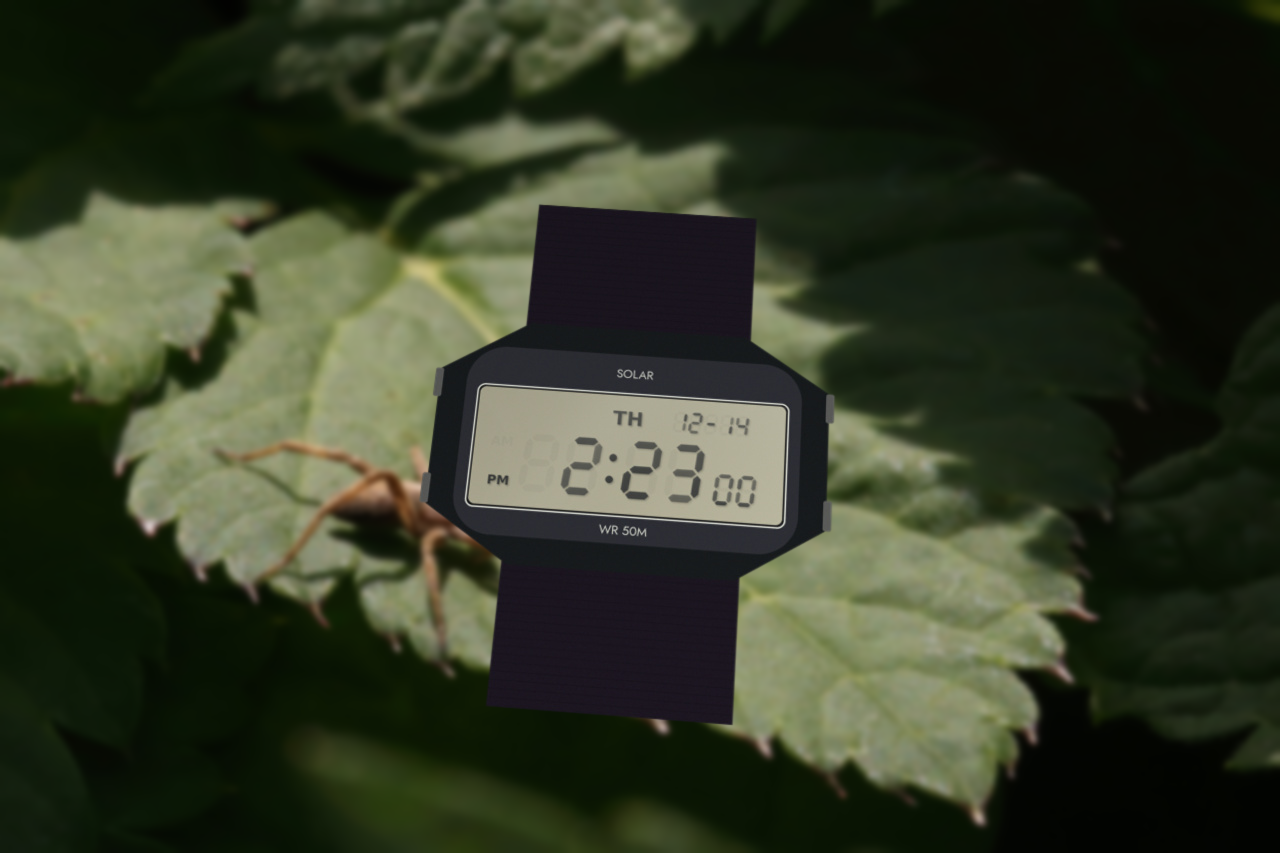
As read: 2.23.00
